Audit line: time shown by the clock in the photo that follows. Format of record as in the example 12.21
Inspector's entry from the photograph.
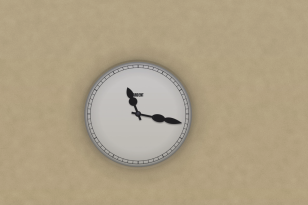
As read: 11.17
